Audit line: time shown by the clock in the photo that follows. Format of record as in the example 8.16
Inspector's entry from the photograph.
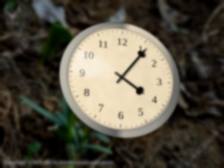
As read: 4.06
